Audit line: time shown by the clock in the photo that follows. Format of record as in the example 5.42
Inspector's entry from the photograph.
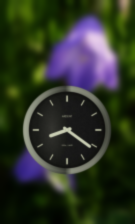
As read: 8.21
